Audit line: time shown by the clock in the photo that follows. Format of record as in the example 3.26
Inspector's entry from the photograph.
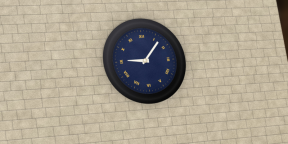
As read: 9.07
